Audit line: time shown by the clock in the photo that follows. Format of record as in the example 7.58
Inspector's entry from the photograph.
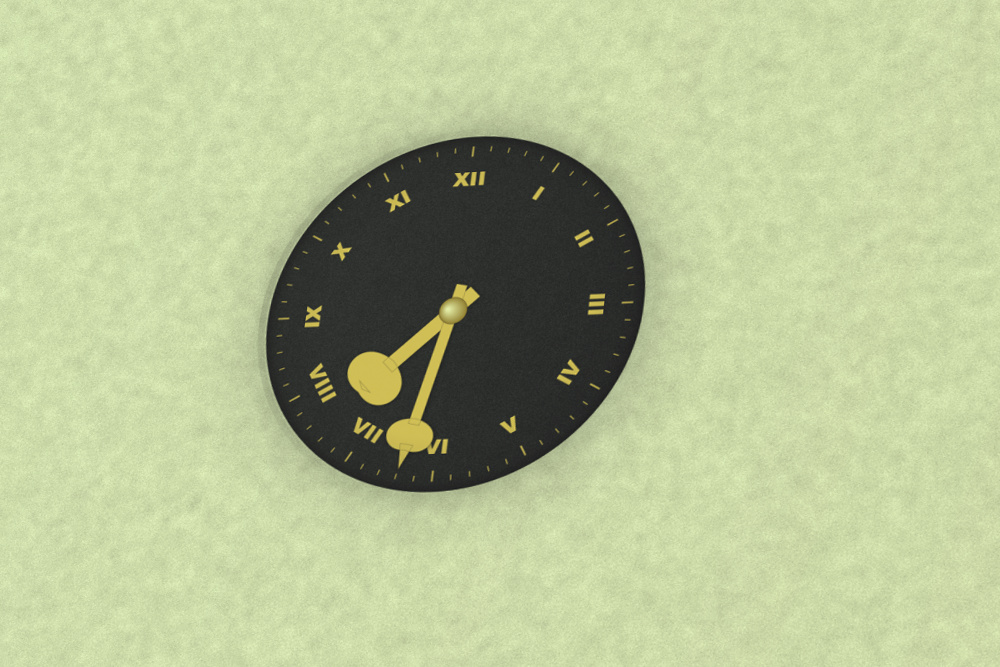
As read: 7.32
